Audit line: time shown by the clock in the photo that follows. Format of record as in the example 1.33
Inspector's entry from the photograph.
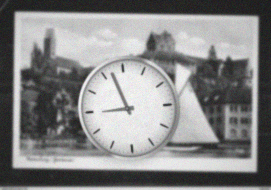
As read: 8.57
